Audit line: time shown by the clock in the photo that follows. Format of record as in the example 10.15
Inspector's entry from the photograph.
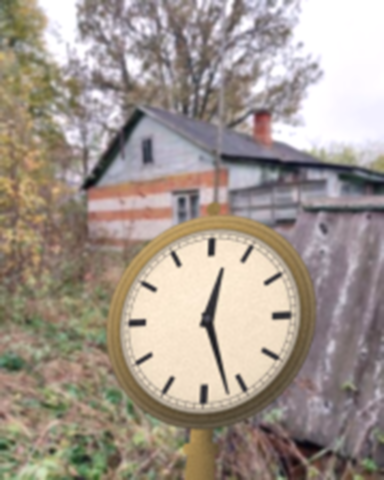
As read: 12.27
